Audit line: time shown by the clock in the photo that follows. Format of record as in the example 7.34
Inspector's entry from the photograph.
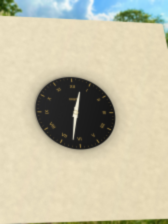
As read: 12.32
